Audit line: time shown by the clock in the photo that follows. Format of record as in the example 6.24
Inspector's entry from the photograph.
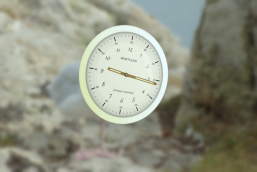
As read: 9.16
